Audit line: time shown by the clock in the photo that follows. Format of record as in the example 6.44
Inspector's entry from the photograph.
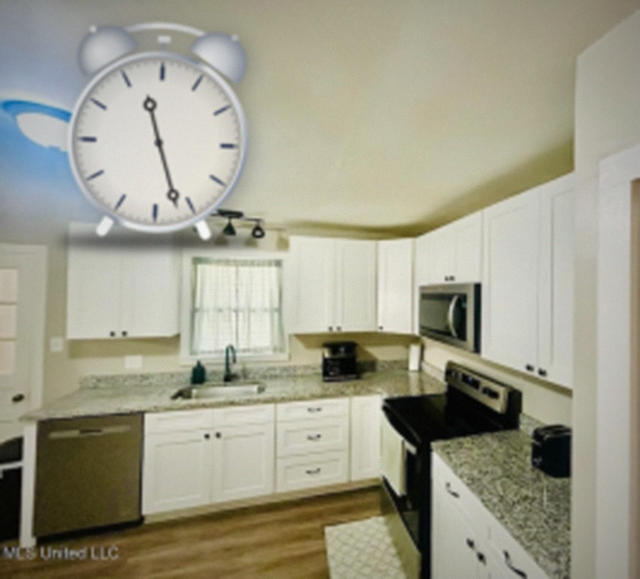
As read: 11.27
